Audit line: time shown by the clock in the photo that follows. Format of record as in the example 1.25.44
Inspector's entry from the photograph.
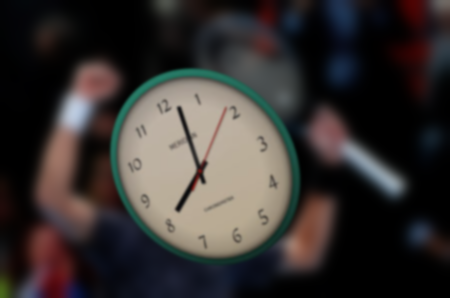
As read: 8.02.09
